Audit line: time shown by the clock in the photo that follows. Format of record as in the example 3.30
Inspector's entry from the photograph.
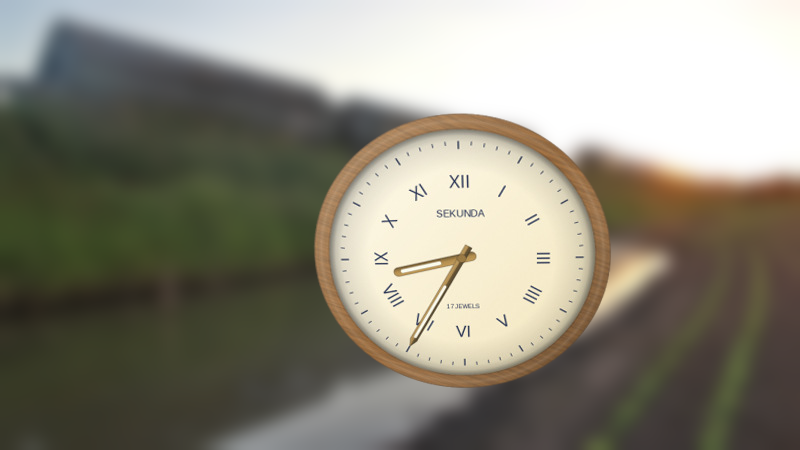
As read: 8.35
